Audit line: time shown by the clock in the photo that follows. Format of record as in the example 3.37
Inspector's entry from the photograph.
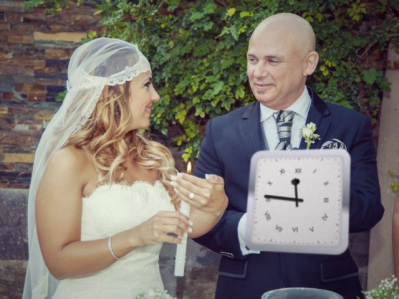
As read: 11.46
